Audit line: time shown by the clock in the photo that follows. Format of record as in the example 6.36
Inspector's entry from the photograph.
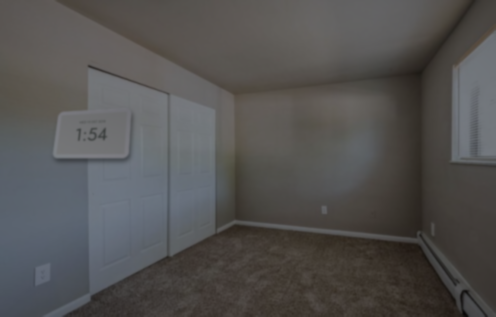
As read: 1.54
